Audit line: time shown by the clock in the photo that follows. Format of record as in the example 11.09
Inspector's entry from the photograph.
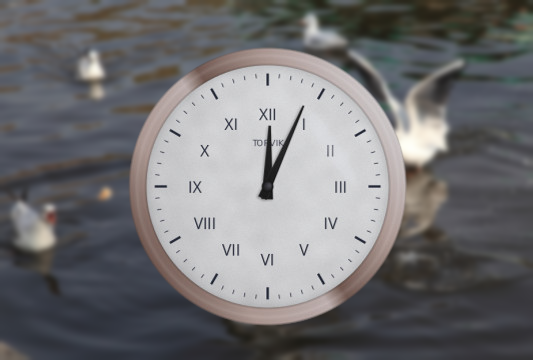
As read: 12.04
